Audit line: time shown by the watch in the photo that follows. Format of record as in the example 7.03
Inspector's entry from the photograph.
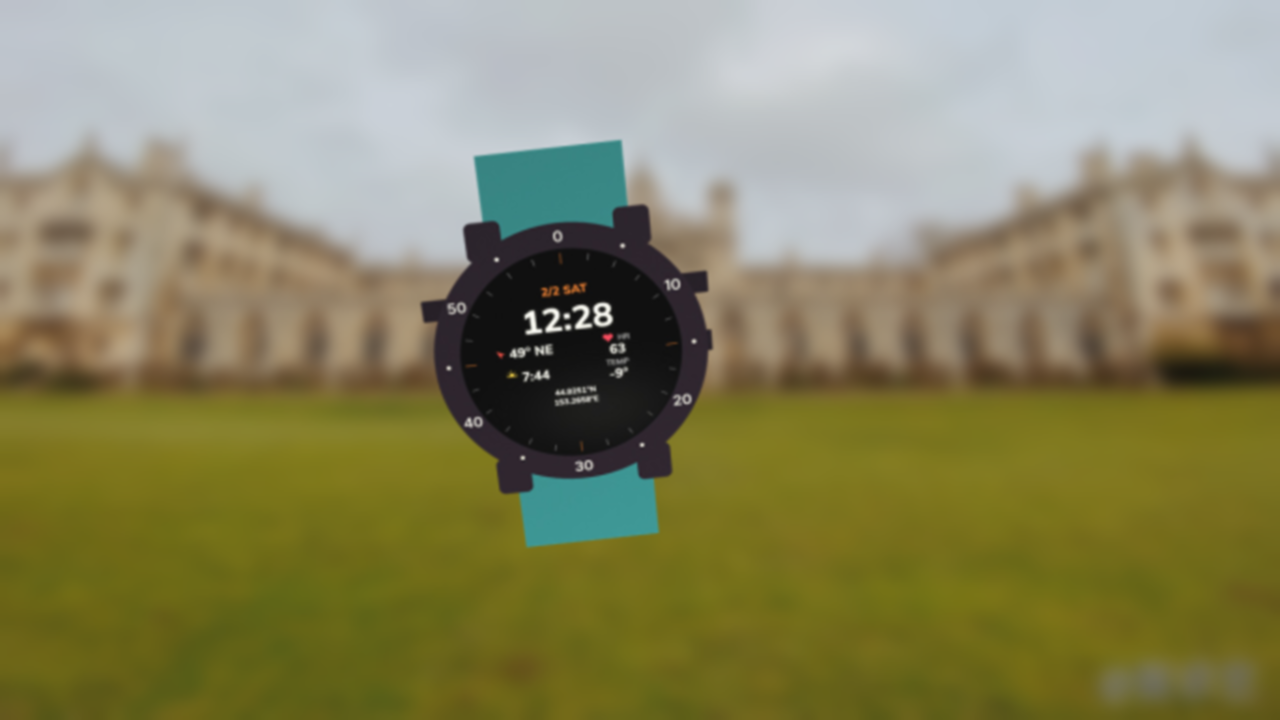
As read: 12.28
